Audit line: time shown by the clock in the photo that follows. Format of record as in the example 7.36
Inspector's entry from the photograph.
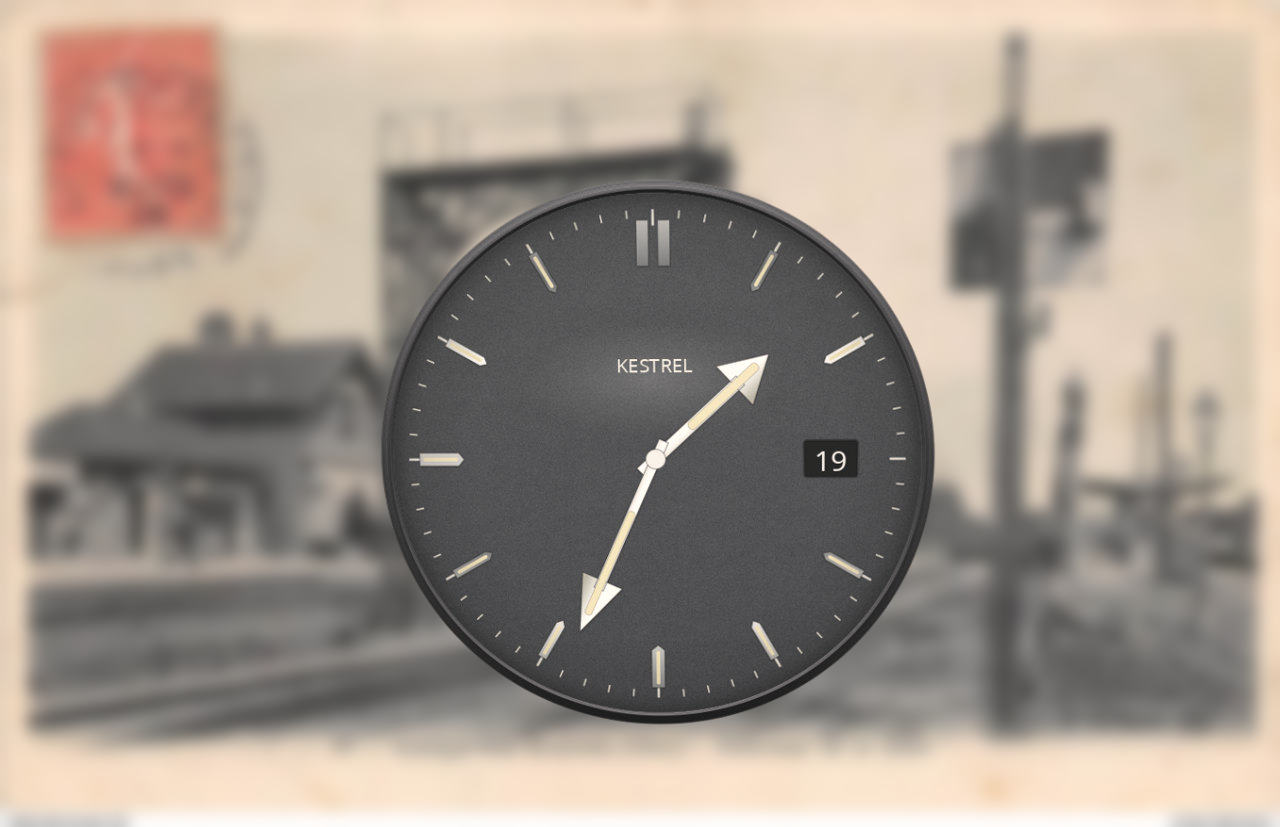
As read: 1.34
